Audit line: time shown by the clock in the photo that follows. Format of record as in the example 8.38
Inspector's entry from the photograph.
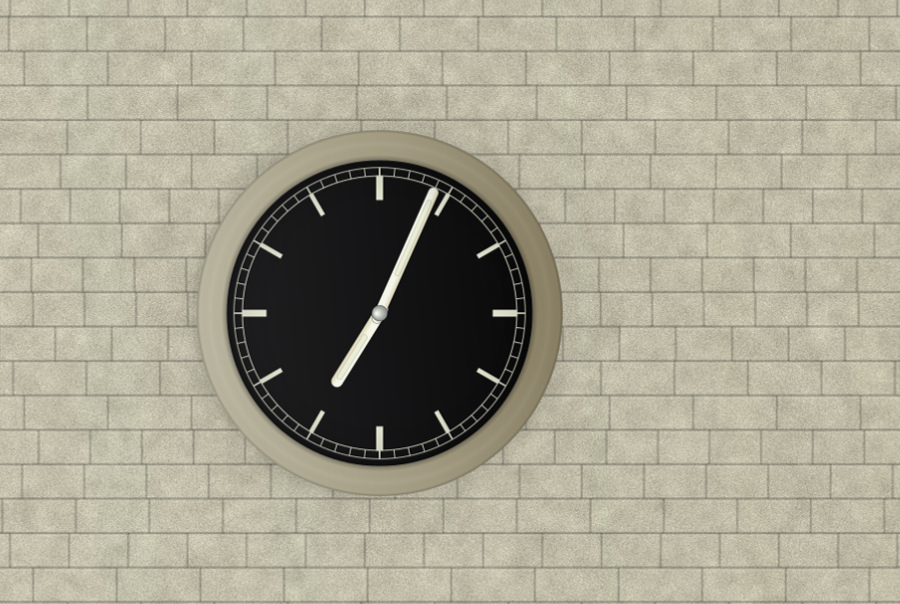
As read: 7.04
